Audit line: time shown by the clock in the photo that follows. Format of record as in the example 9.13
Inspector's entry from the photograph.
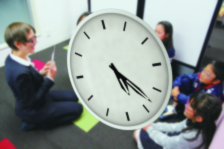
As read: 5.23
